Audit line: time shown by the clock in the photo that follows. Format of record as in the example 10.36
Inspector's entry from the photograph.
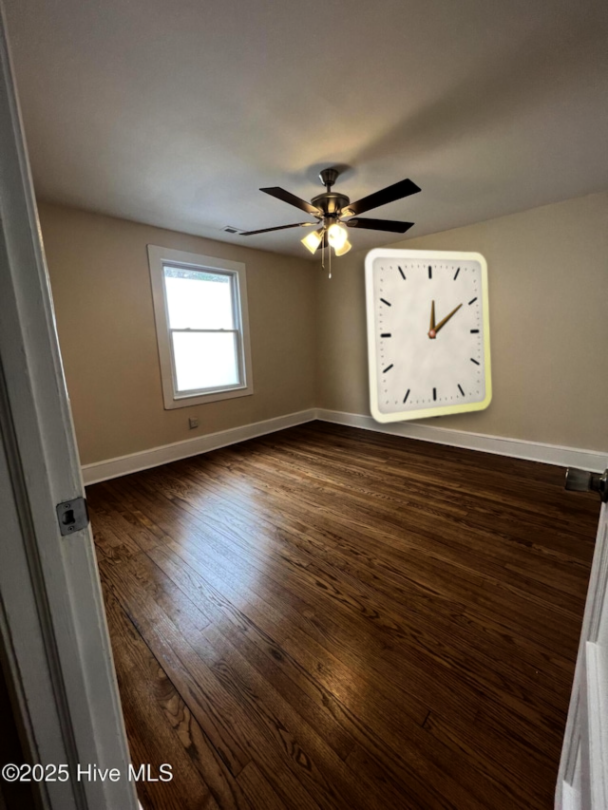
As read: 12.09
